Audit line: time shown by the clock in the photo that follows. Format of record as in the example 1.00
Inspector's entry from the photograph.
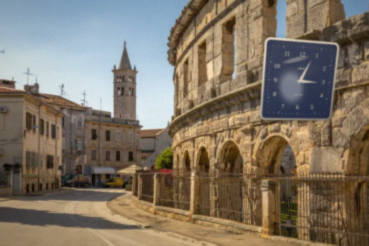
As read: 3.04
